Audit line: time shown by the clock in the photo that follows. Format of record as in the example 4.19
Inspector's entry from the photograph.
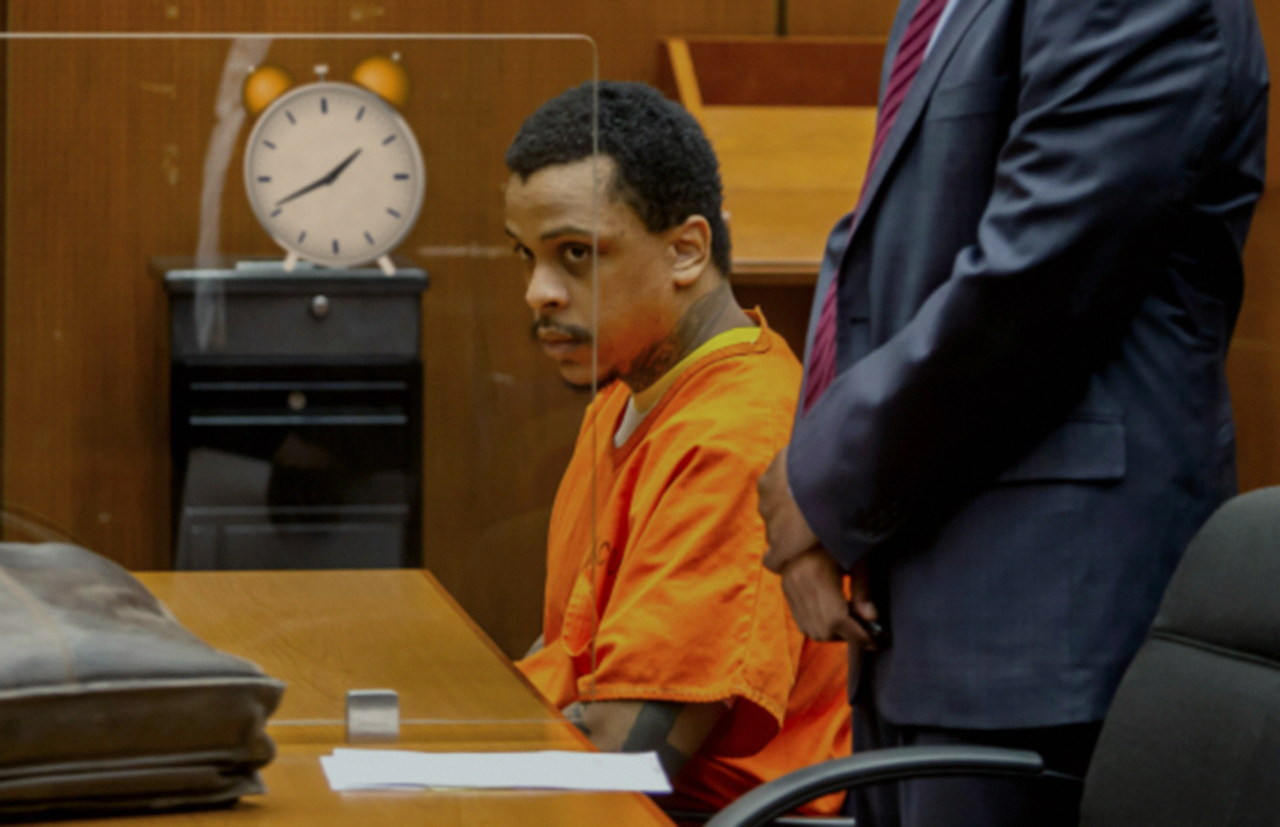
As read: 1.41
